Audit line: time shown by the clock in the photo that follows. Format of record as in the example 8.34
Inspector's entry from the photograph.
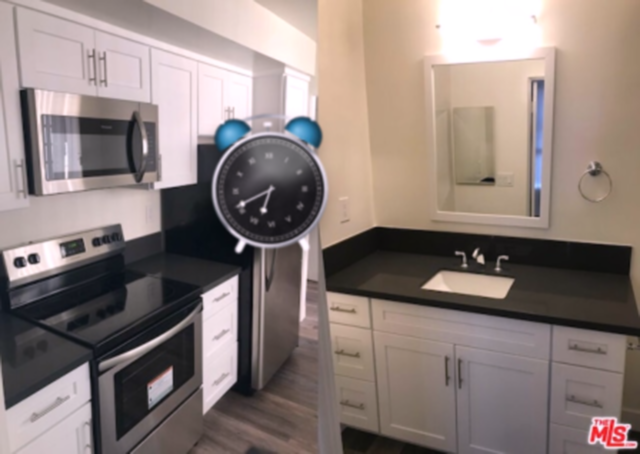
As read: 6.41
